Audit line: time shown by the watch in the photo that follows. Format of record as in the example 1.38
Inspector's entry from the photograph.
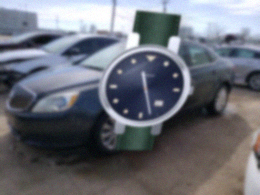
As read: 11.27
